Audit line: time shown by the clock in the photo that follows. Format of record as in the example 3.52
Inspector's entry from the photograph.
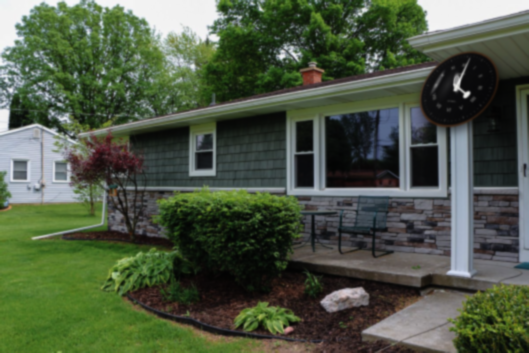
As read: 4.01
